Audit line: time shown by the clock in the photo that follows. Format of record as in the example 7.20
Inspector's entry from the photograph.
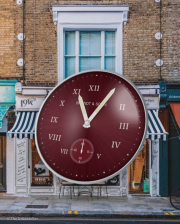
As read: 11.05
